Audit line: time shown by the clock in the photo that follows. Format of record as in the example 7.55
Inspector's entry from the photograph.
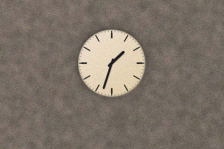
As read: 1.33
